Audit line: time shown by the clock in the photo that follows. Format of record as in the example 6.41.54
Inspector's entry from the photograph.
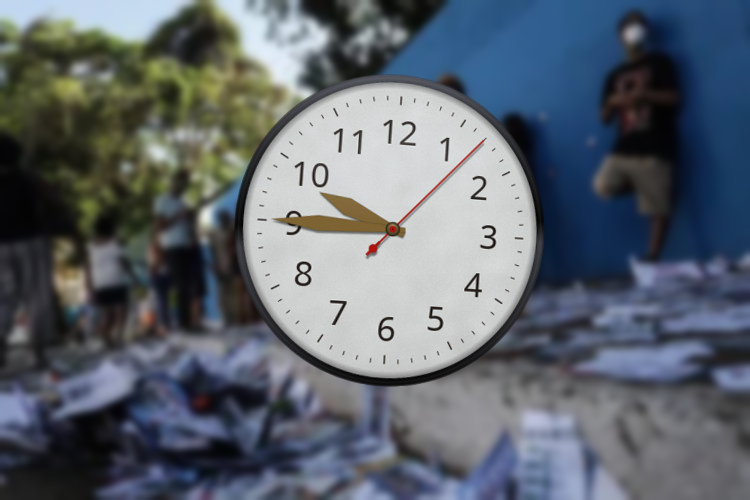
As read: 9.45.07
